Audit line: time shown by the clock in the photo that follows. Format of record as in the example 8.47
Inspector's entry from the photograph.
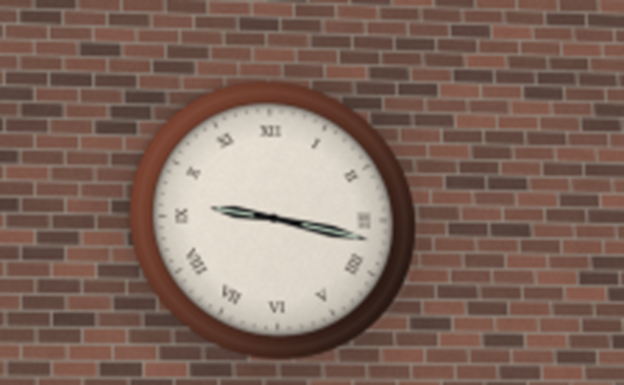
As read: 9.17
